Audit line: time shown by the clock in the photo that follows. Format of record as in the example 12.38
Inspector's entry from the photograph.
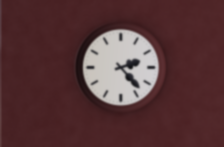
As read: 2.23
